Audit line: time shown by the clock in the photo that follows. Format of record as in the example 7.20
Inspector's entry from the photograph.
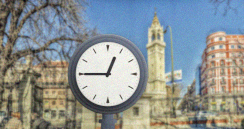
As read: 12.45
